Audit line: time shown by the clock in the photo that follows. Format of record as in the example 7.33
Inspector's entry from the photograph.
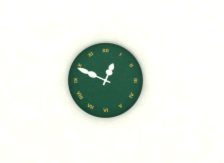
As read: 12.49
